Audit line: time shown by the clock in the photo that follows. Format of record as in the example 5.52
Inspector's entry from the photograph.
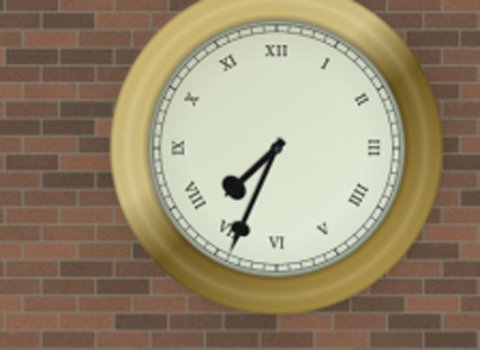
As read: 7.34
